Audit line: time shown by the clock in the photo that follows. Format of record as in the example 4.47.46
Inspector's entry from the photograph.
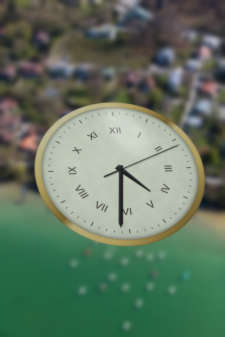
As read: 4.31.11
